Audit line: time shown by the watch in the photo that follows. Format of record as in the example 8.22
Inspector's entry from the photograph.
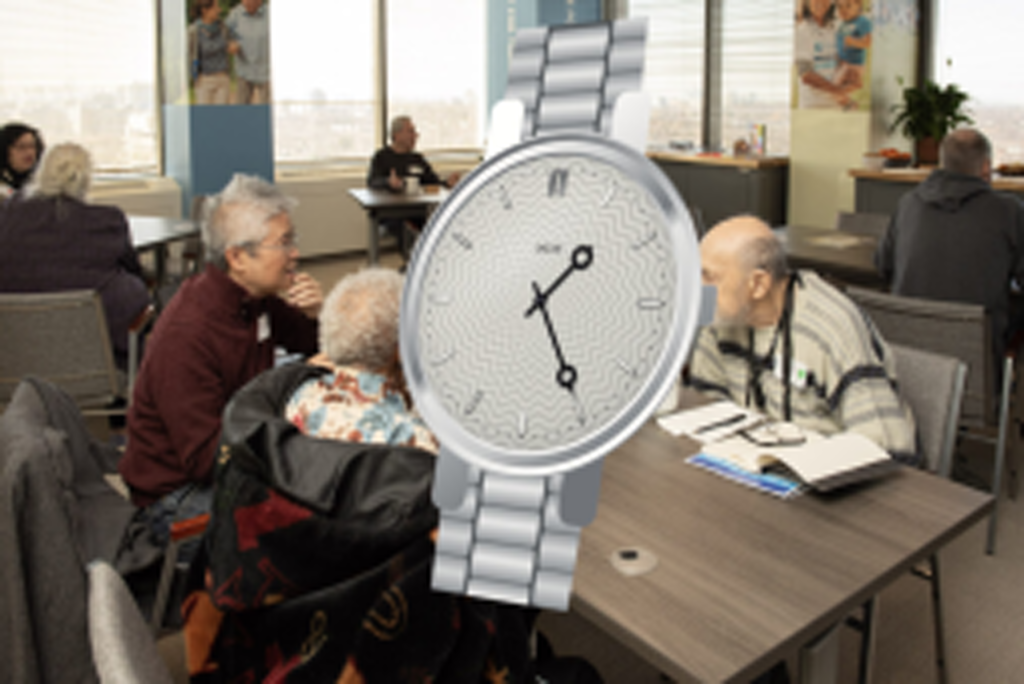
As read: 1.25
